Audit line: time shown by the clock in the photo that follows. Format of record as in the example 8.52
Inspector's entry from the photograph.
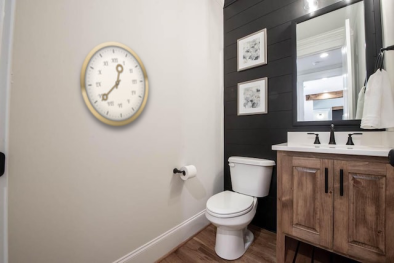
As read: 12.39
